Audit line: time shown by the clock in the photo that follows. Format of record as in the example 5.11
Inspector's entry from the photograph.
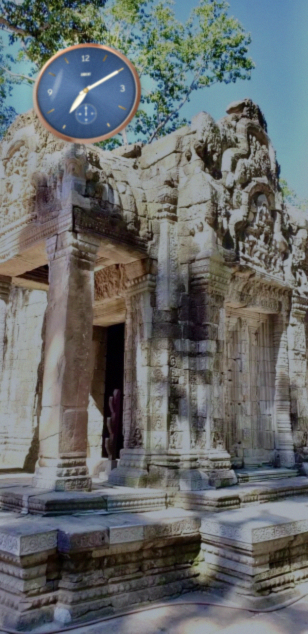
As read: 7.10
